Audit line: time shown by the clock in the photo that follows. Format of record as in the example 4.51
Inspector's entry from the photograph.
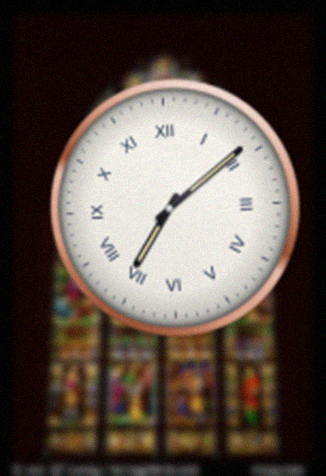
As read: 7.09
